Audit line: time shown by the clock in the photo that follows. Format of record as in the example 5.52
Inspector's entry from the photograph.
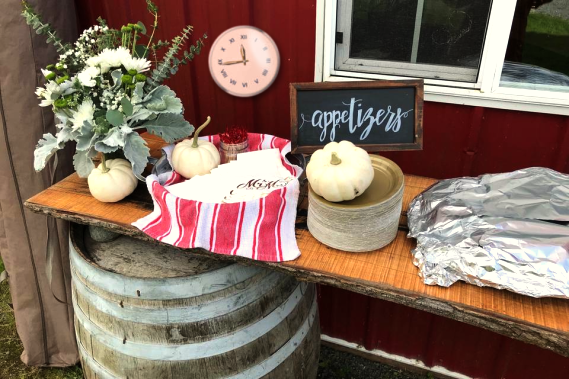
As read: 11.44
